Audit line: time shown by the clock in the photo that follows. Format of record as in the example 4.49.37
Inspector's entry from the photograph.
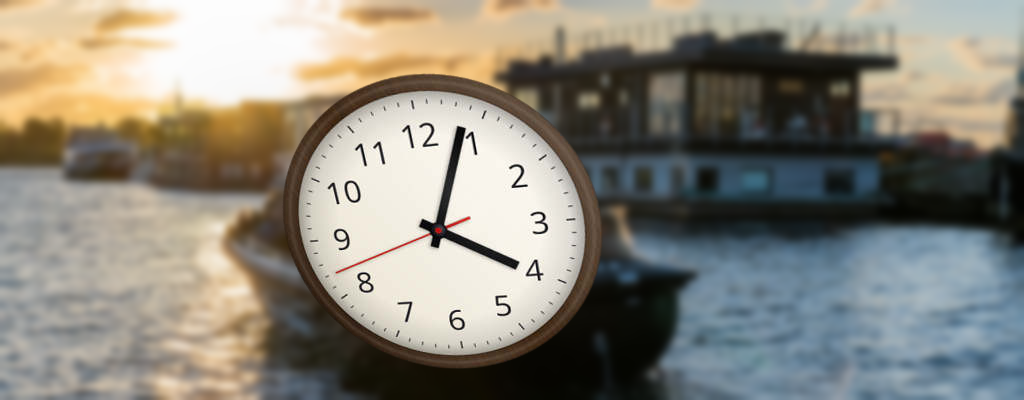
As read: 4.03.42
